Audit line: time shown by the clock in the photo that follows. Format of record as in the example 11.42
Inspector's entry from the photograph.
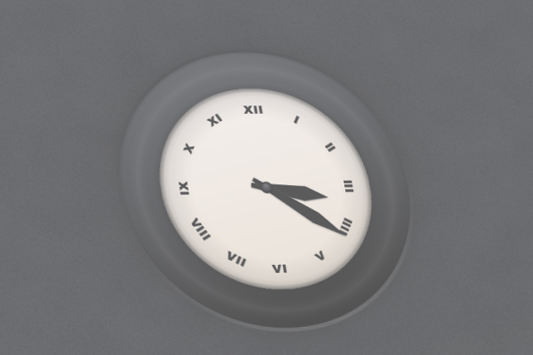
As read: 3.21
